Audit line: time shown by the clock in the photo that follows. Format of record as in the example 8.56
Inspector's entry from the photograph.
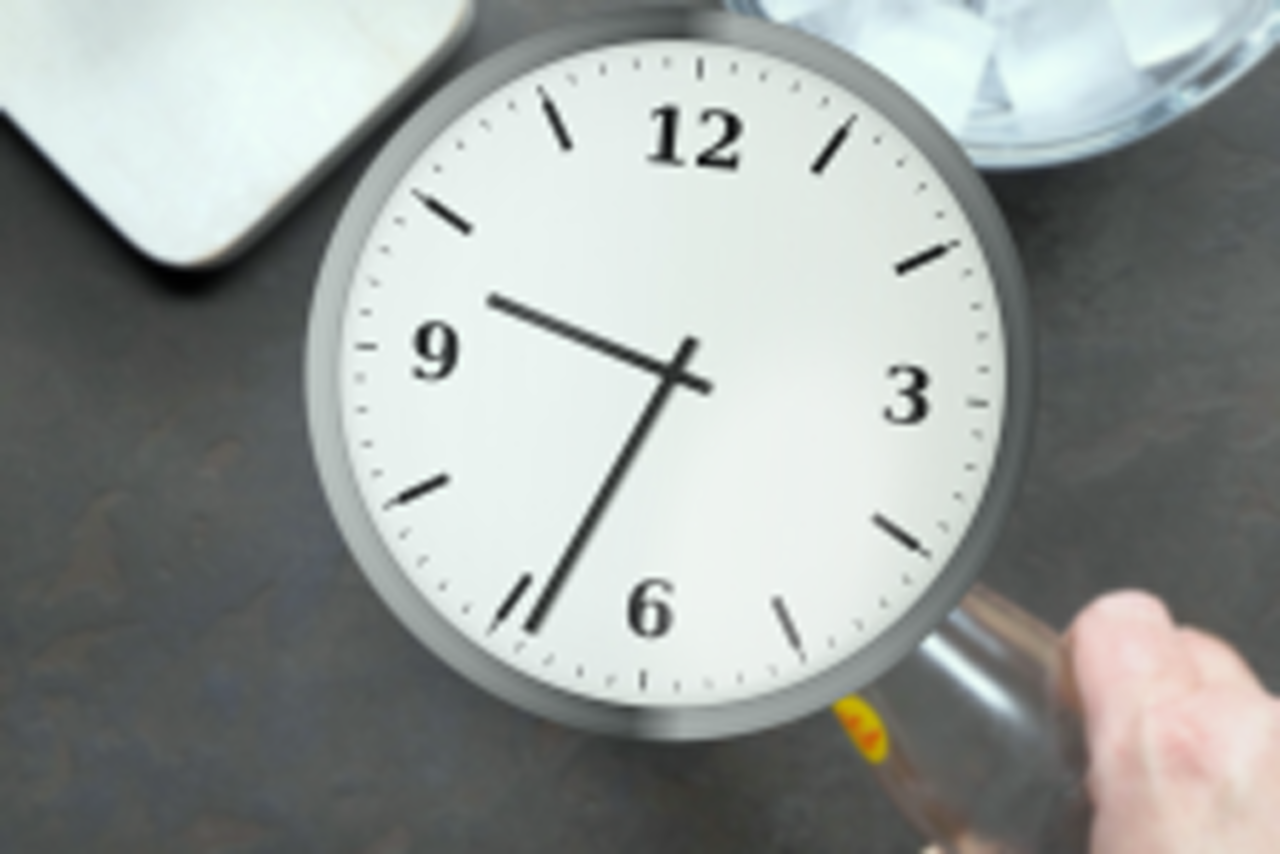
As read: 9.34
